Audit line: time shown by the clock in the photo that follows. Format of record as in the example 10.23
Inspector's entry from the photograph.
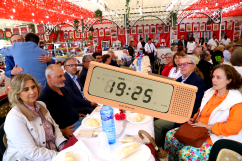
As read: 19.25
